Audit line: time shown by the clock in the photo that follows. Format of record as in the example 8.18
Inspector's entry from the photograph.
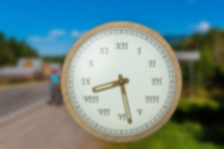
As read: 8.28
